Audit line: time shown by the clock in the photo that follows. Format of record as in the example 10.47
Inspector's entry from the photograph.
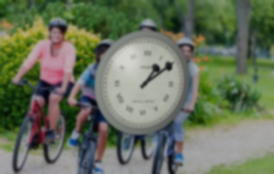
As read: 1.09
